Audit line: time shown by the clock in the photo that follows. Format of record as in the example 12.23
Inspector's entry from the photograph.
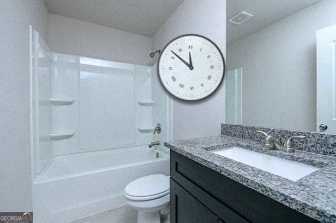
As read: 11.52
